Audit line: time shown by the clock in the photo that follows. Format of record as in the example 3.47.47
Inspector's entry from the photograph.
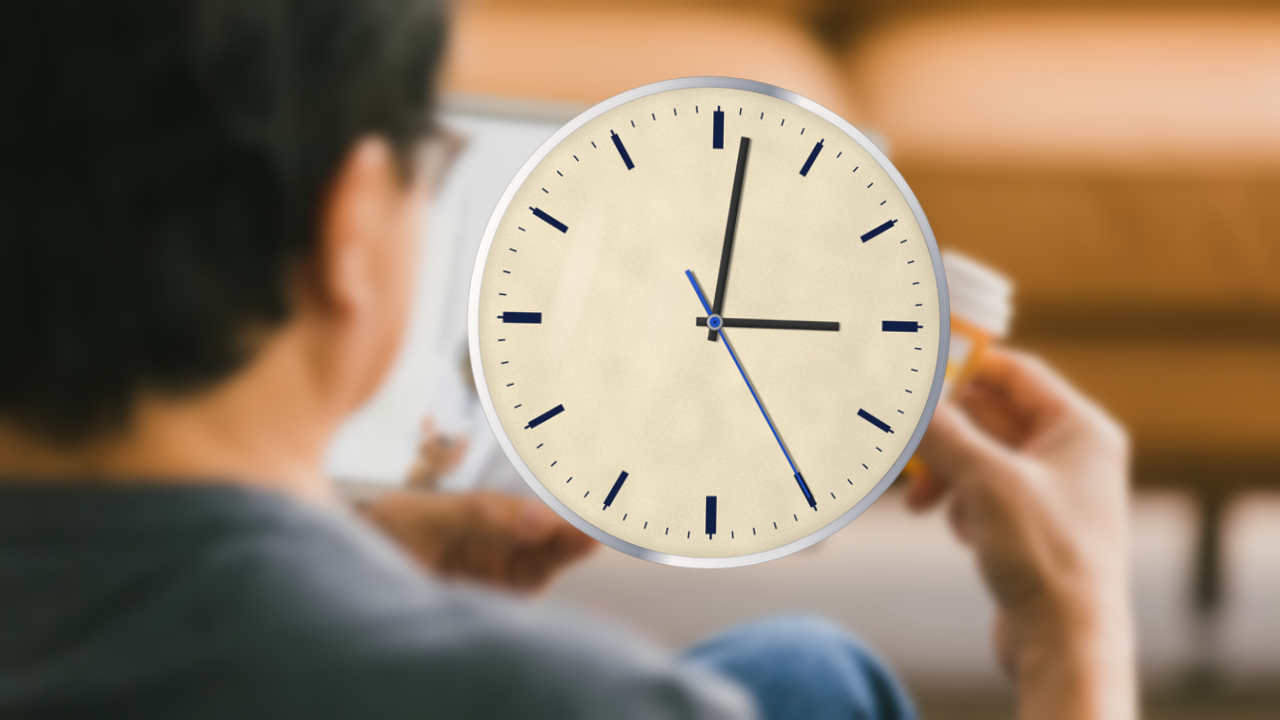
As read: 3.01.25
